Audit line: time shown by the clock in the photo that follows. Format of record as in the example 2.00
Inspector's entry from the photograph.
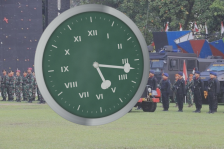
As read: 5.17
